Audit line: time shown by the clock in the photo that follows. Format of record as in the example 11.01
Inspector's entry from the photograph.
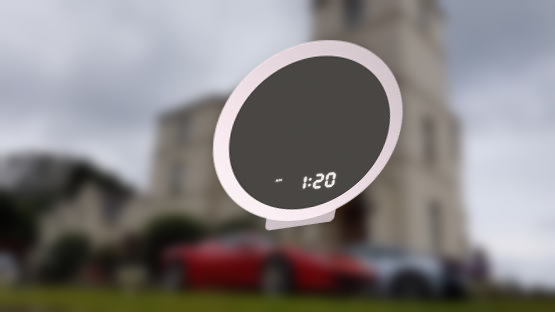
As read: 1.20
